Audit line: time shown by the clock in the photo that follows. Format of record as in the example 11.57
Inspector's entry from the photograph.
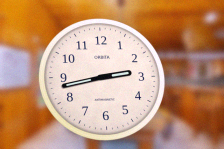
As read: 2.43
